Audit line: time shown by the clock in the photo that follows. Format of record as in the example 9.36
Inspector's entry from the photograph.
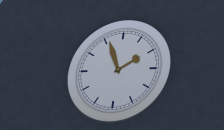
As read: 1.56
